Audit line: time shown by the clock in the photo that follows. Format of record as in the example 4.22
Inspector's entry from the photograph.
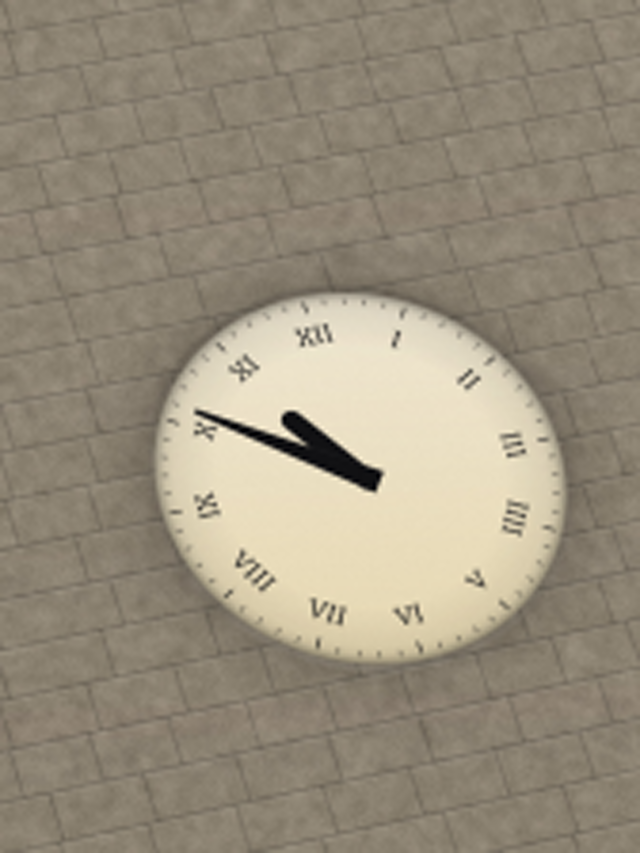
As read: 10.51
